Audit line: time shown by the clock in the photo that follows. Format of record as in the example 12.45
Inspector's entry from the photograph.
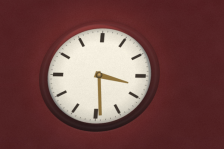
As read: 3.29
